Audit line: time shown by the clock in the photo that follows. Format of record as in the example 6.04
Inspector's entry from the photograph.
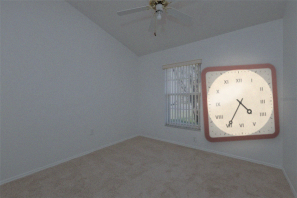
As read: 4.35
